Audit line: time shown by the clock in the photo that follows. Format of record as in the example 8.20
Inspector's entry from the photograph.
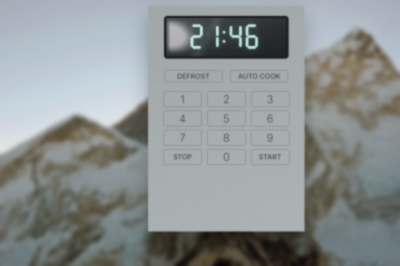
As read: 21.46
